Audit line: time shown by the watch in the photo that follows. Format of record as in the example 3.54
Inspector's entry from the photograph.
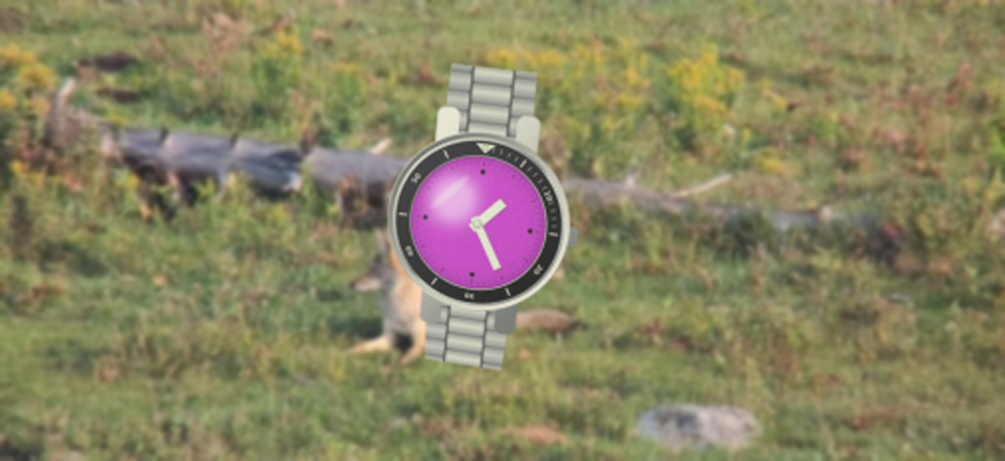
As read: 1.25
